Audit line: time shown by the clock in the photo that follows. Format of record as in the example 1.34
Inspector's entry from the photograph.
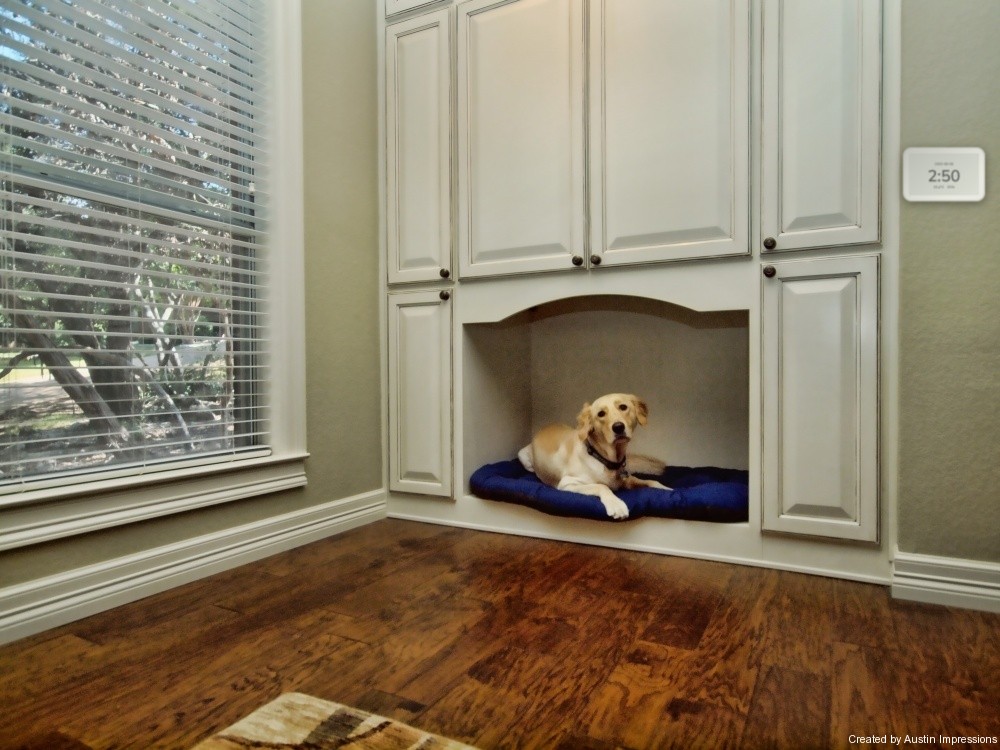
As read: 2.50
